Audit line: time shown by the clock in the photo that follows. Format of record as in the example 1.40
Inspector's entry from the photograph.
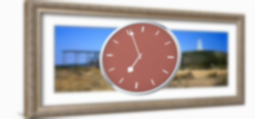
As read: 6.56
